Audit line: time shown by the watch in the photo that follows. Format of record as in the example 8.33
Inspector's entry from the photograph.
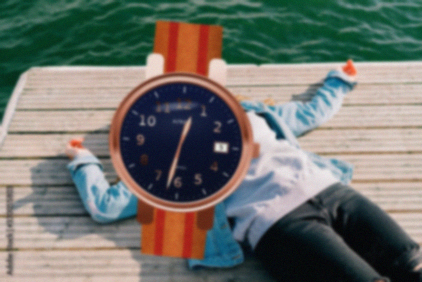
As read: 12.32
